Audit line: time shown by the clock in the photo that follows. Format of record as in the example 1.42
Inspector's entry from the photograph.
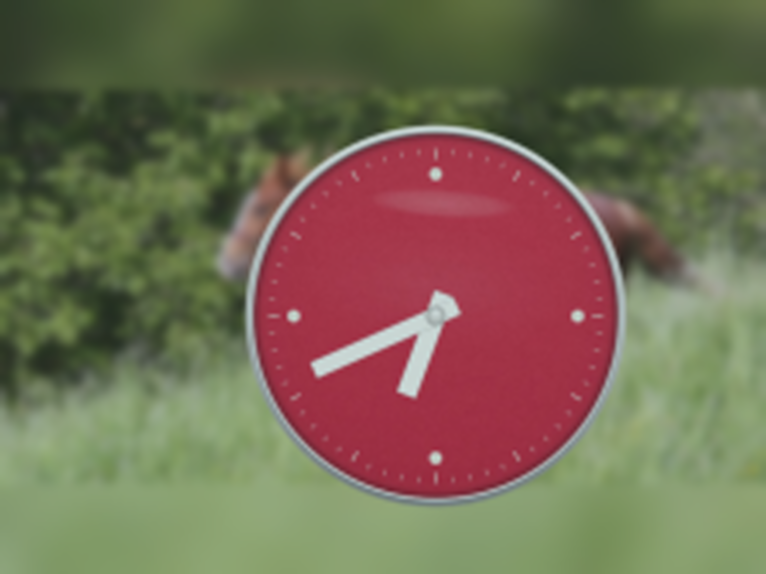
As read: 6.41
